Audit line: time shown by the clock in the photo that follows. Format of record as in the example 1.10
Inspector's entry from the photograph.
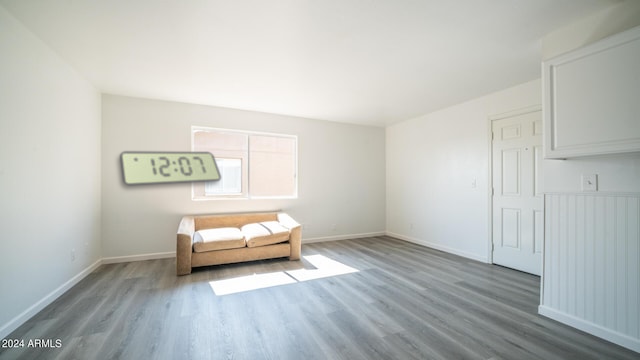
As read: 12.07
